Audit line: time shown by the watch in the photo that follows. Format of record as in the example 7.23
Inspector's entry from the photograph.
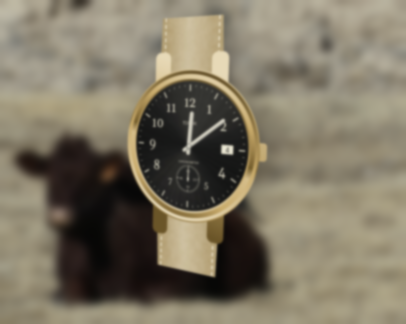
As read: 12.09
